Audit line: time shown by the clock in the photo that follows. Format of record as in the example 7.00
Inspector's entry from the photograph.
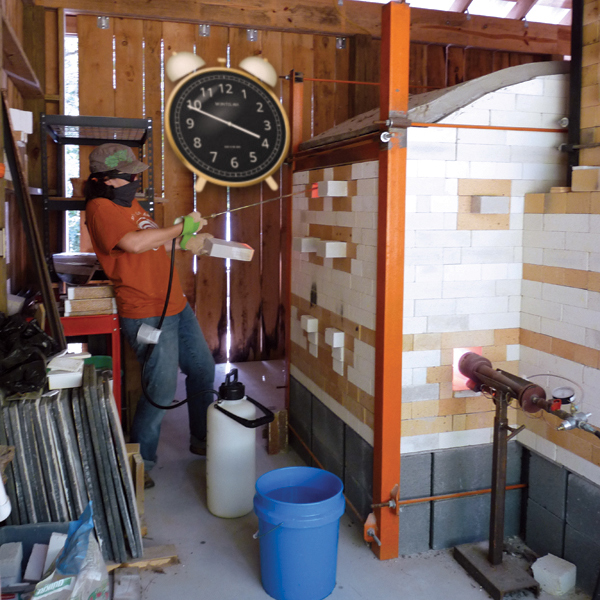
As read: 3.49
